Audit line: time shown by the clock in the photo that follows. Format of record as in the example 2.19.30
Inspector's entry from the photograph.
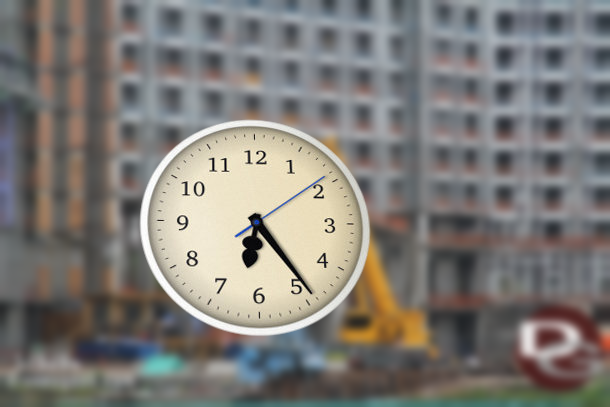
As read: 6.24.09
